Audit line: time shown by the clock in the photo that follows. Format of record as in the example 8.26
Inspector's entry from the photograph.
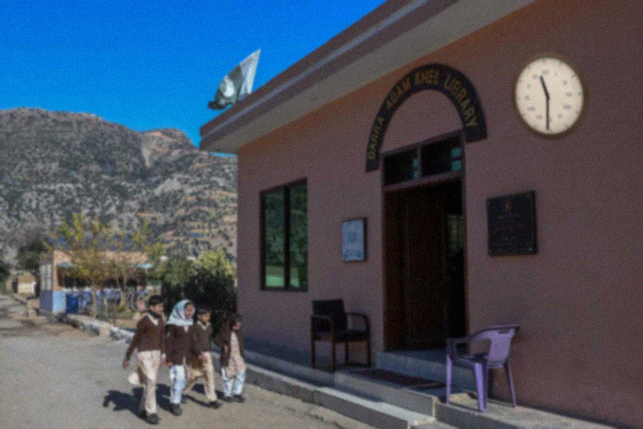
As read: 11.31
